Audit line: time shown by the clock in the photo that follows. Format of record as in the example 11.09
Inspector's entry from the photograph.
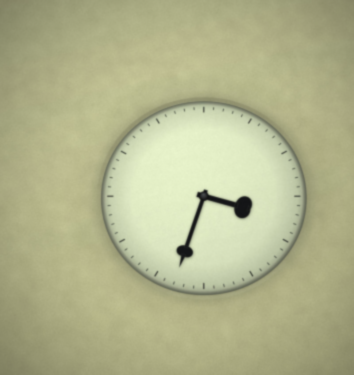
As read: 3.33
